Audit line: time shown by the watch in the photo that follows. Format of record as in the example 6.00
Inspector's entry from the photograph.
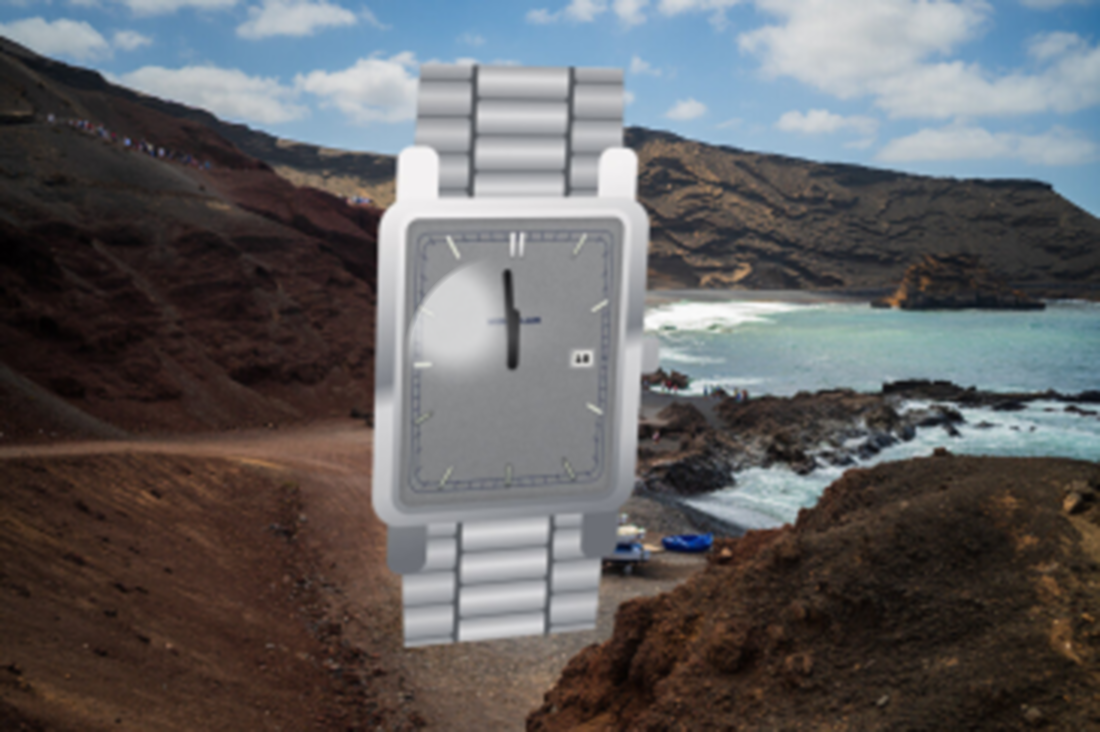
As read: 11.59
